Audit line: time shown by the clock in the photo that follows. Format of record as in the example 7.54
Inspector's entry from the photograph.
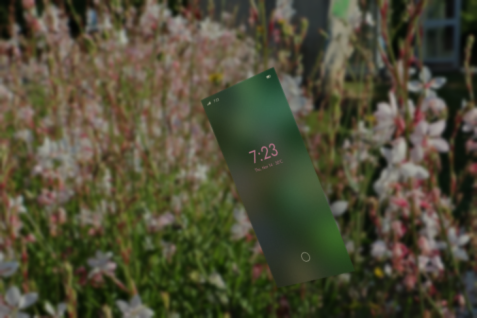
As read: 7.23
